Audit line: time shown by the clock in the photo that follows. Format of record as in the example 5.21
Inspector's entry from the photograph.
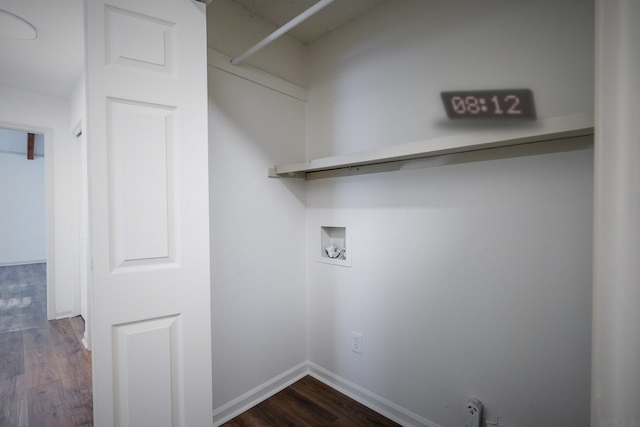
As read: 8.12
